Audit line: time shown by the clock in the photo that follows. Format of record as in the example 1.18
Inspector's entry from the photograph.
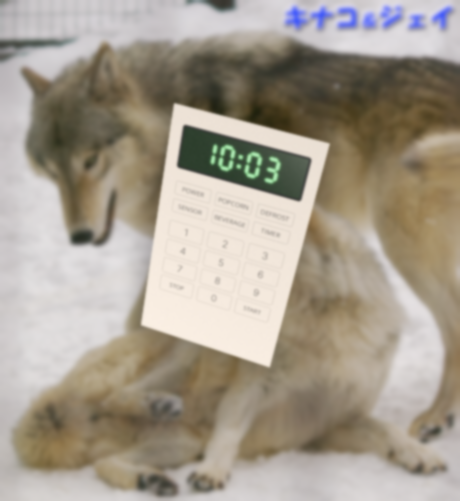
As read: 10.03
